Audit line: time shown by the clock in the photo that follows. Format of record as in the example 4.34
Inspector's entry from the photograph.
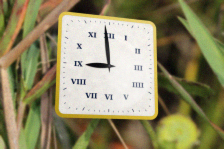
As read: 8.59
